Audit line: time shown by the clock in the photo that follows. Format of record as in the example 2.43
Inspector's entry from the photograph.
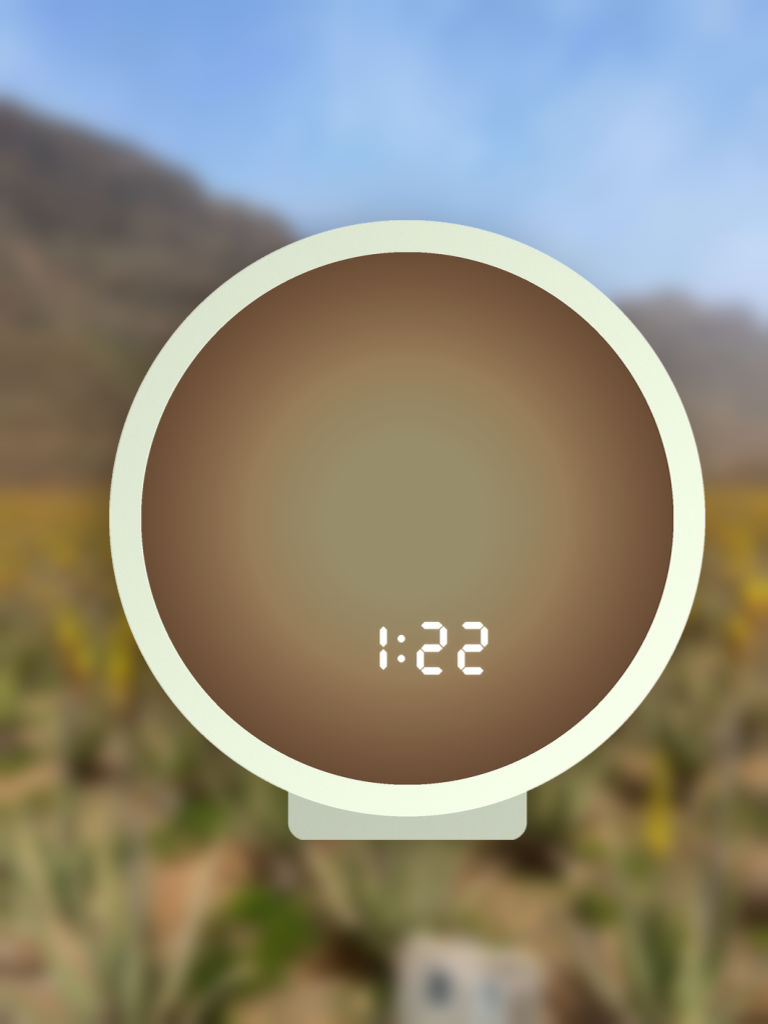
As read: 1.22
